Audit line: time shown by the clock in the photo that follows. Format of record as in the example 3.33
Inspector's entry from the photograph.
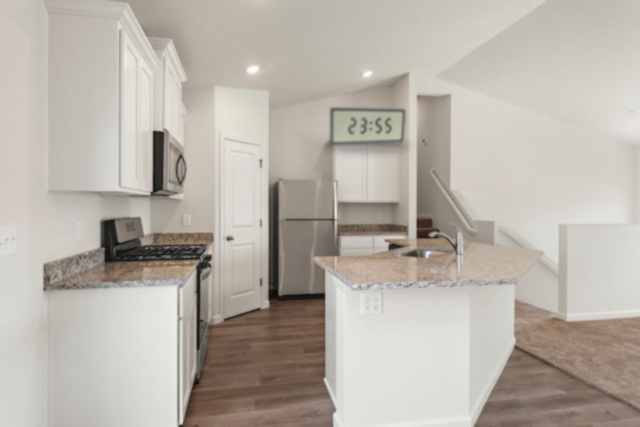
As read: 23.55
